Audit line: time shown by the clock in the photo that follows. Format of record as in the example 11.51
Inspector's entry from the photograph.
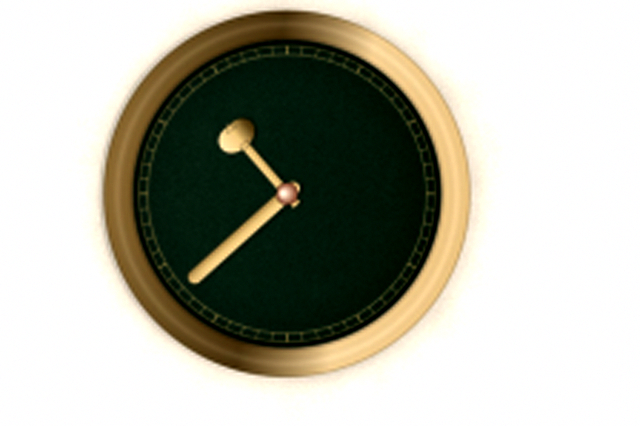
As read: 10.38
